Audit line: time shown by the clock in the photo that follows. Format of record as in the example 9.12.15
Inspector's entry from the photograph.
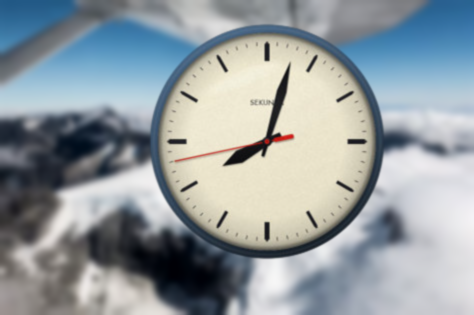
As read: 8.02.43
